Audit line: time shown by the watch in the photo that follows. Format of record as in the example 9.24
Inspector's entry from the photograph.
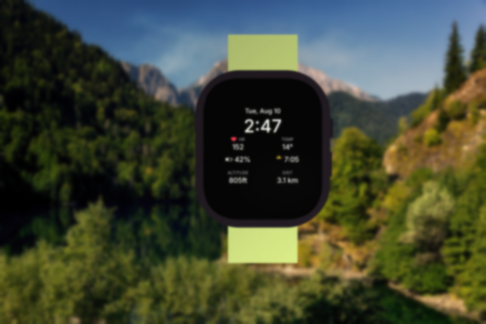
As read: 2.47
